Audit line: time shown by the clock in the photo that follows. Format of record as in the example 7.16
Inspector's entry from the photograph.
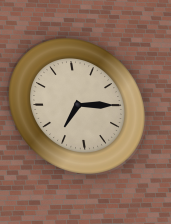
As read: 7.15
